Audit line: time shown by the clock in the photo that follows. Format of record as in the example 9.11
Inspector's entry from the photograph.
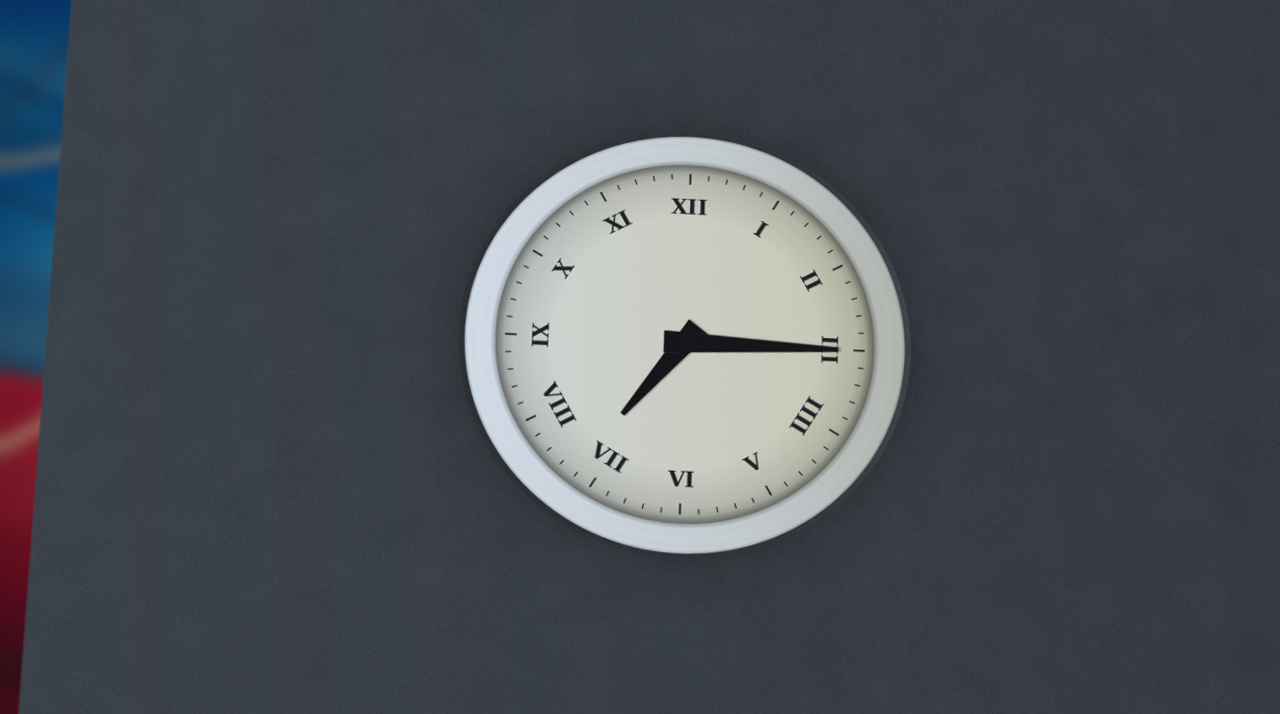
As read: 7.15
